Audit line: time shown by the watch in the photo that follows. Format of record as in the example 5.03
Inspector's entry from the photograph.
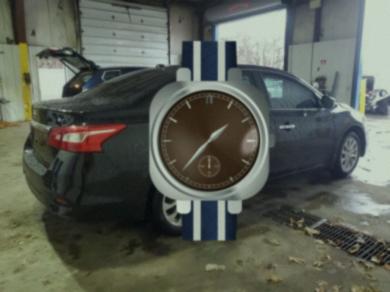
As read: 1.37
